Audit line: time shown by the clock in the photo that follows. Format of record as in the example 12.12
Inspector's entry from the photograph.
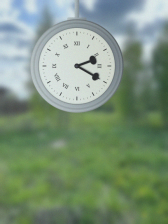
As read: 2.20
